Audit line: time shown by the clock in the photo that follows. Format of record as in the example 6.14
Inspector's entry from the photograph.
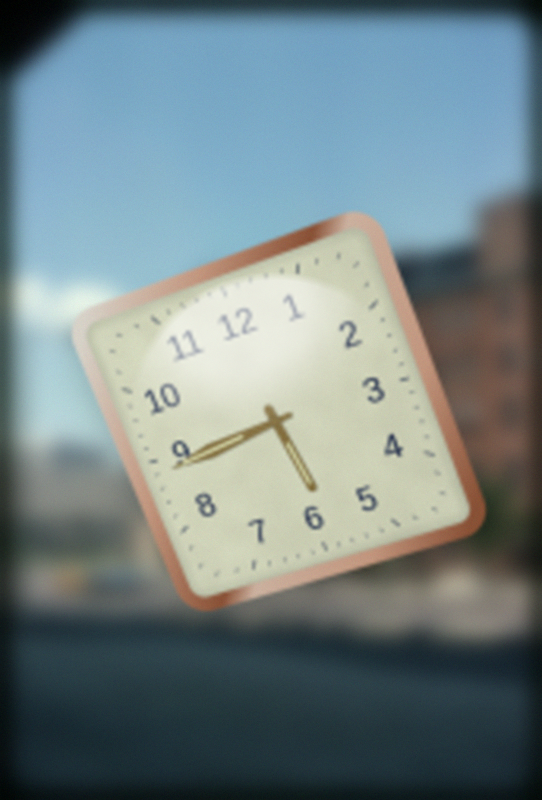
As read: 5.44
